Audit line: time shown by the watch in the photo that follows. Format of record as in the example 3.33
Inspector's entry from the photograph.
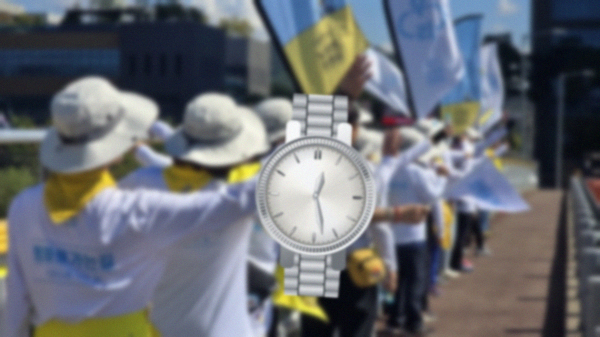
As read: 12.28
